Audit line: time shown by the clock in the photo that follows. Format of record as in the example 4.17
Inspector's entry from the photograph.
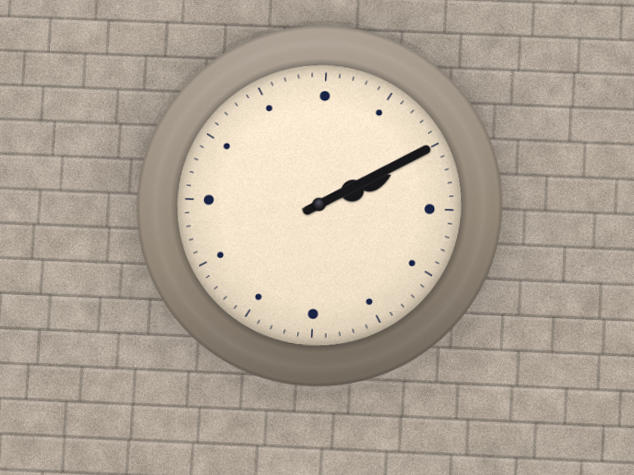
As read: 2.10
